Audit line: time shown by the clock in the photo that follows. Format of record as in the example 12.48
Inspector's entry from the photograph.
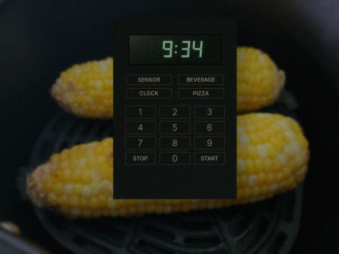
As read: 9.34
